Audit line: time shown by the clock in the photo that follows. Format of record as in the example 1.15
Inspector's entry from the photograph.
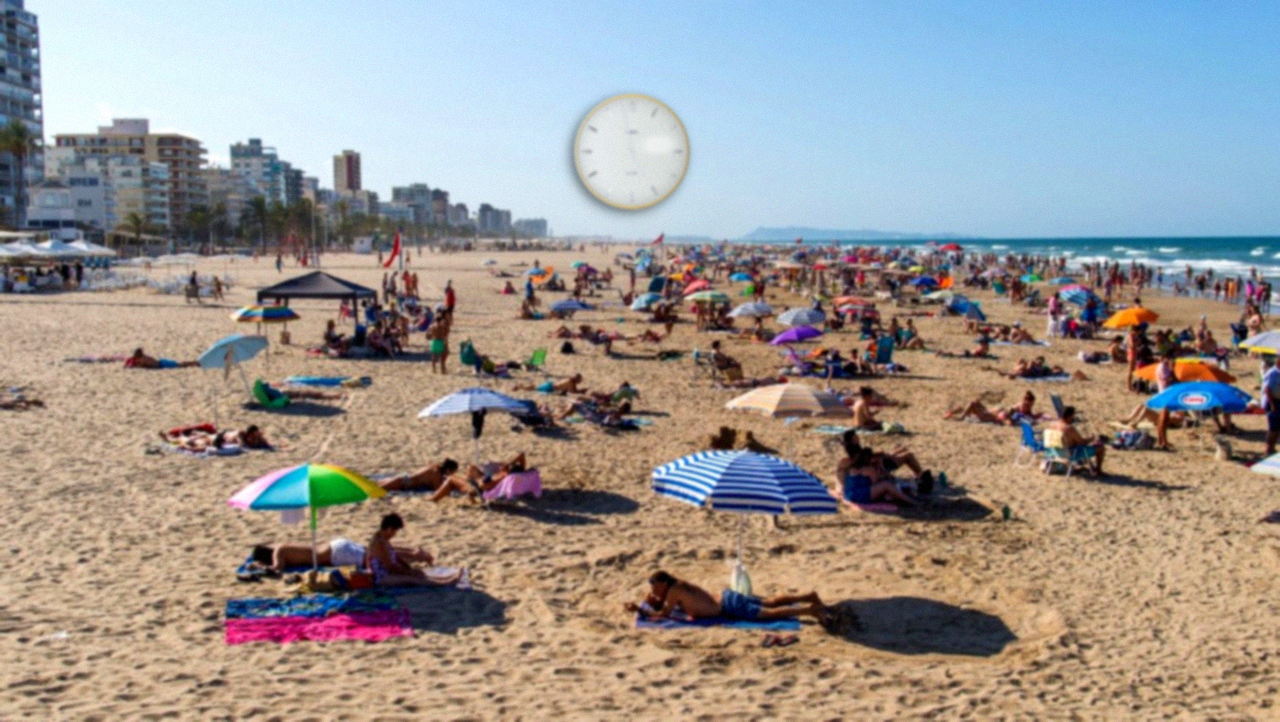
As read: 4.58
